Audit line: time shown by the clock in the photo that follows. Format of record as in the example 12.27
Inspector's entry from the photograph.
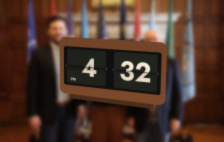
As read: 4.32
